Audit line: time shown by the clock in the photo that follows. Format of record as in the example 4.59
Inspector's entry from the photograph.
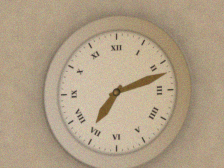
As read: 7.12
